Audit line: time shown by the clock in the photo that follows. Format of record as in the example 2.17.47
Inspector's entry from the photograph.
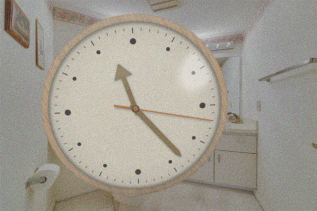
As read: 11.23.17
